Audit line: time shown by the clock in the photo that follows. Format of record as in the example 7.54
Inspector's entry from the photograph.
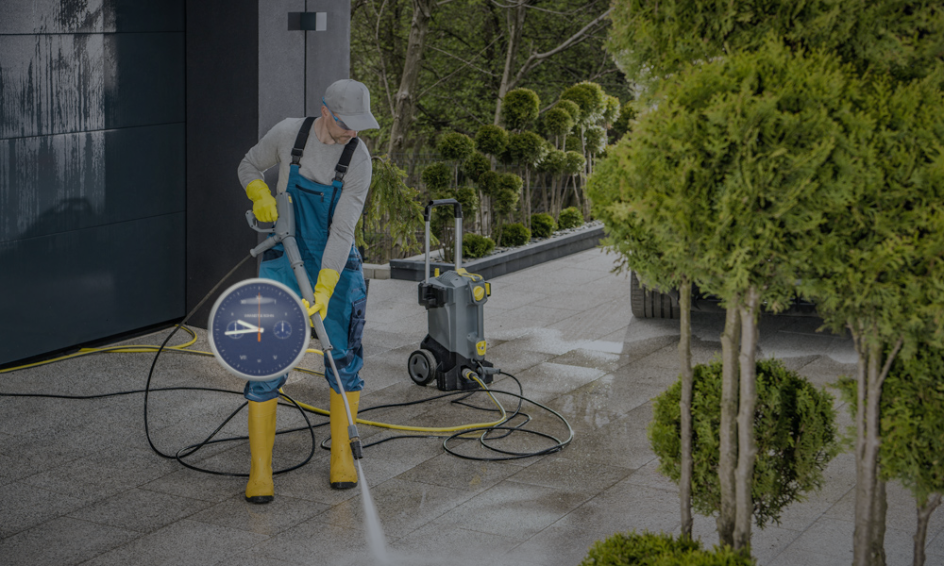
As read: 9.44
